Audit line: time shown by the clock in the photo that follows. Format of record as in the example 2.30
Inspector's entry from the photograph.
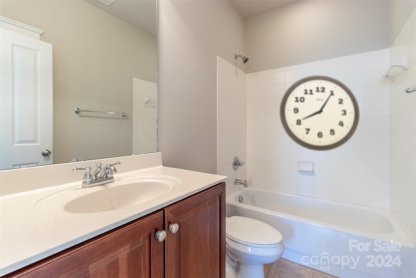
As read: 8.05
